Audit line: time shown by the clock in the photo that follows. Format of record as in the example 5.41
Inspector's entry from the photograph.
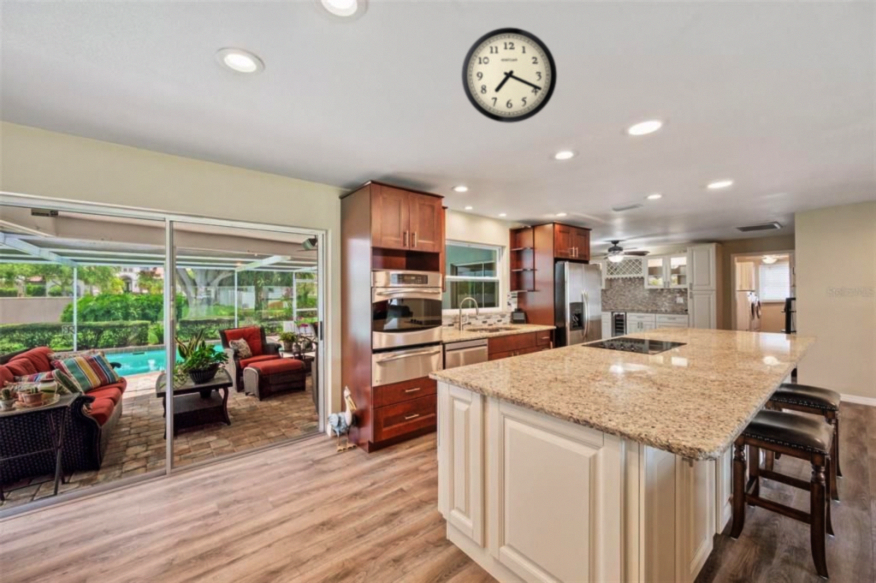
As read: 7.19
